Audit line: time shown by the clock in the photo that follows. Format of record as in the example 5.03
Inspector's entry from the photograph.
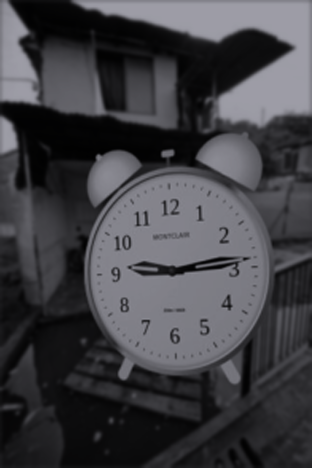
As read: 9.14
